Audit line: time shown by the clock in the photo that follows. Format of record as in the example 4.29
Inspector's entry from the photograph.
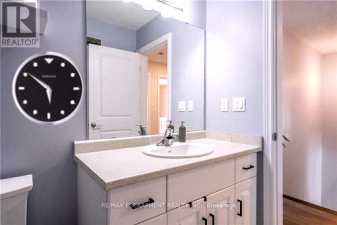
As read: 5.51
